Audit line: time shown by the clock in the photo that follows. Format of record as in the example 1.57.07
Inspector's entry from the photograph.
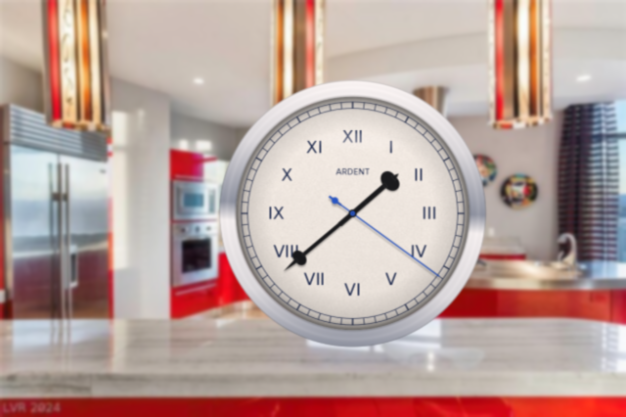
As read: 1.38.21
